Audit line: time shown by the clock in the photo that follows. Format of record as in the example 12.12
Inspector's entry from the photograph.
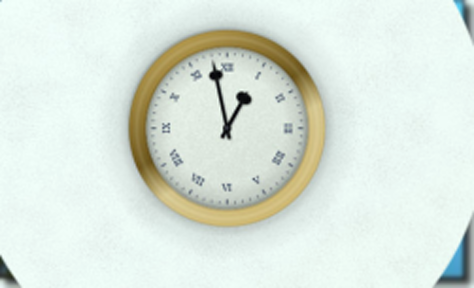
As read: 12.58
